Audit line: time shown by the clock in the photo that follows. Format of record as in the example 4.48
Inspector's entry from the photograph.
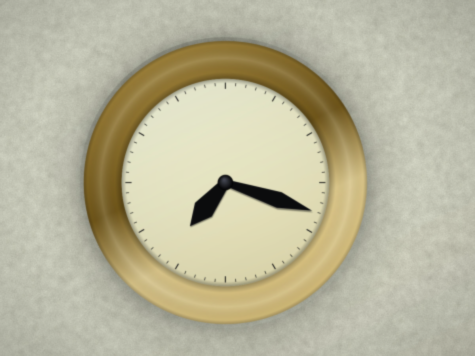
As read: 7.18
